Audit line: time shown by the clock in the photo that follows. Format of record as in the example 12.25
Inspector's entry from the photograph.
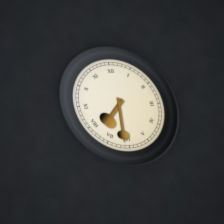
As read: 7.31
